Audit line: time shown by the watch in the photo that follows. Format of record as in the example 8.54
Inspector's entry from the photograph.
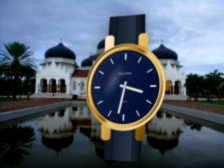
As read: 3.32
